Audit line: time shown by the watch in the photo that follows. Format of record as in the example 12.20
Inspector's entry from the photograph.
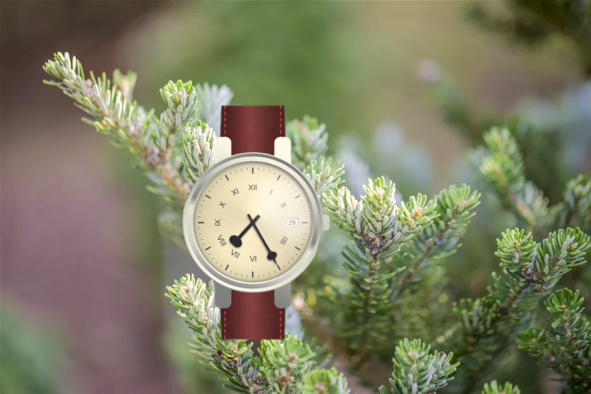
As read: 7.25
